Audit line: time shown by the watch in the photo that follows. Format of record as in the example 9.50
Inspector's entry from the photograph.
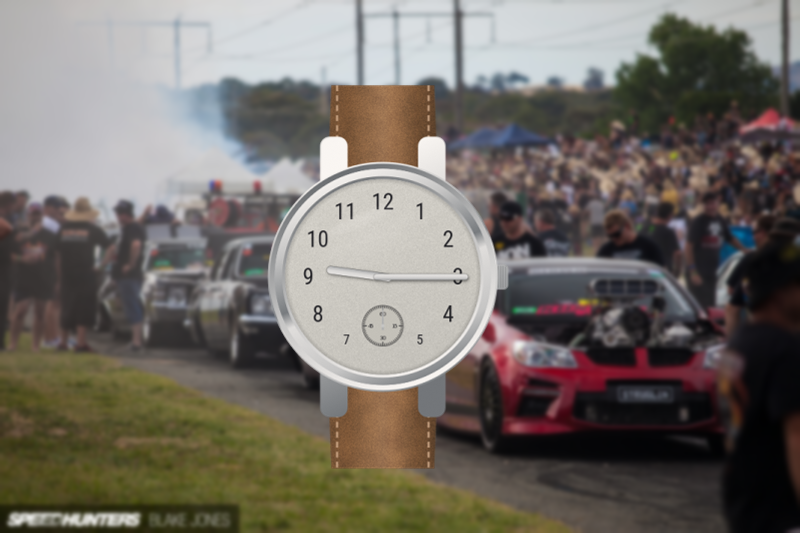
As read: 9.15
